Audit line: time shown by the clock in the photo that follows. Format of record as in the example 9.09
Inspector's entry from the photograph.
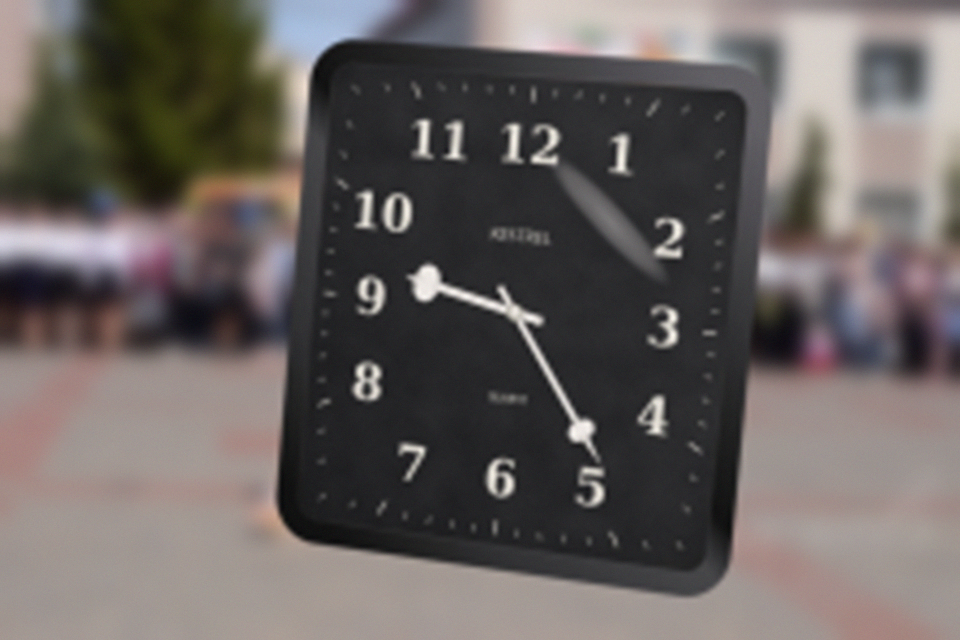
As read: 9.24
